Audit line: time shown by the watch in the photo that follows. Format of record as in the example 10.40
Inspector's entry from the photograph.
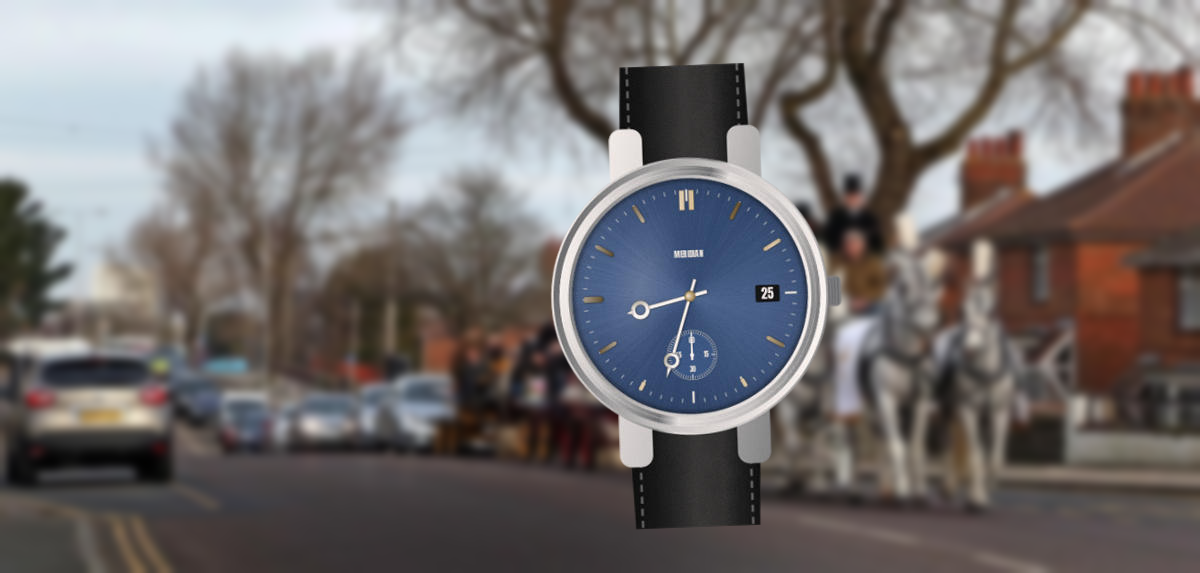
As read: 8.33
